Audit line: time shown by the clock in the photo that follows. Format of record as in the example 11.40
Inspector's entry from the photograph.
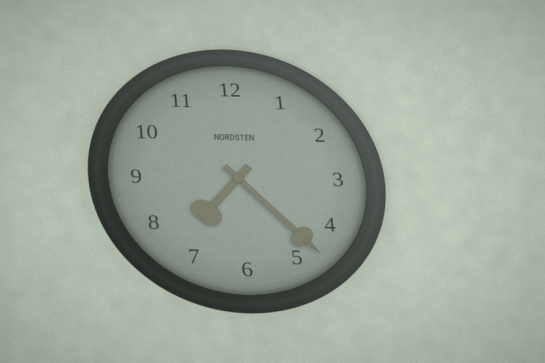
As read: 7.23
